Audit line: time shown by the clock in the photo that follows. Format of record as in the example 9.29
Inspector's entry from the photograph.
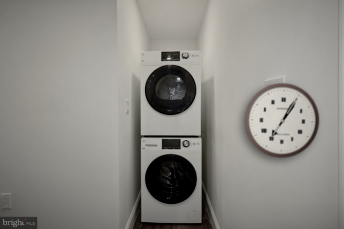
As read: 7.05
